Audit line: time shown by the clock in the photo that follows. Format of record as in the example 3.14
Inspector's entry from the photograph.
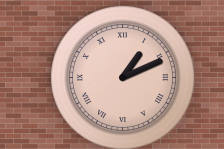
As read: 1.11
